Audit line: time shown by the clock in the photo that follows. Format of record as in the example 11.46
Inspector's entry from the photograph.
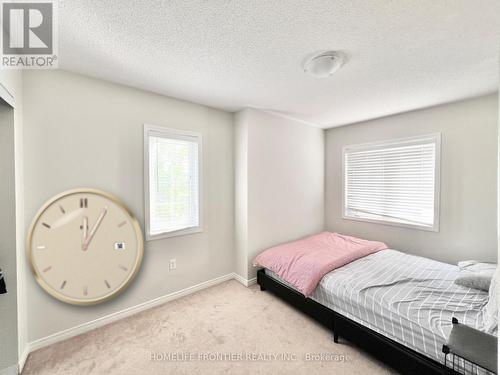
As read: 12.05
